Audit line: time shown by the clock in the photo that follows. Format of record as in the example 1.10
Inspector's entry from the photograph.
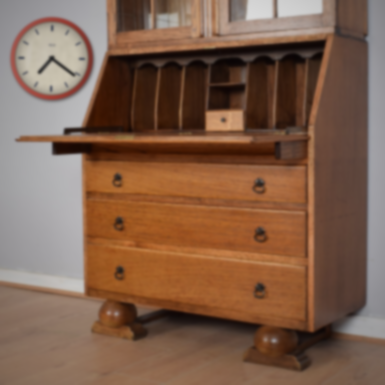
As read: 7.21
